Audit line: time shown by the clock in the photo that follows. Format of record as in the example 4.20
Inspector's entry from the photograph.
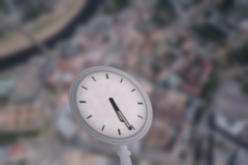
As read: 5.26
